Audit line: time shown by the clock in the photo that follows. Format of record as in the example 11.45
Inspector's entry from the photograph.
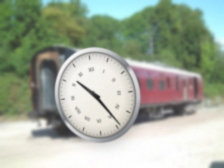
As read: 10.24
